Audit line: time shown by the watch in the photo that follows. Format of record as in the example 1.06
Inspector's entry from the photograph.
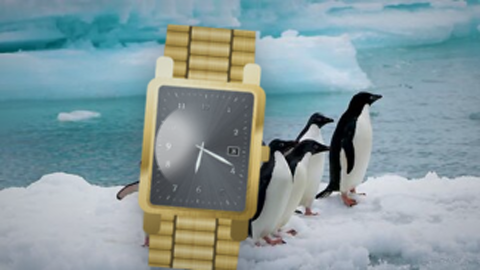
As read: 6.19
